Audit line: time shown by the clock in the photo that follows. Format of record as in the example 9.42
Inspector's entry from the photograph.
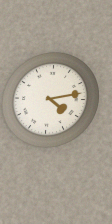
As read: 4.13
